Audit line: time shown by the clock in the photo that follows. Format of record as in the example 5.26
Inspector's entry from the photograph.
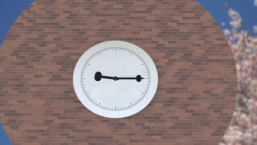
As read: 9.15
